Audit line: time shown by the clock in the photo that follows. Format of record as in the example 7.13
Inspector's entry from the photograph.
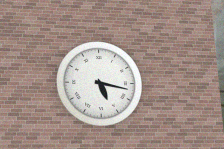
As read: 5.17
